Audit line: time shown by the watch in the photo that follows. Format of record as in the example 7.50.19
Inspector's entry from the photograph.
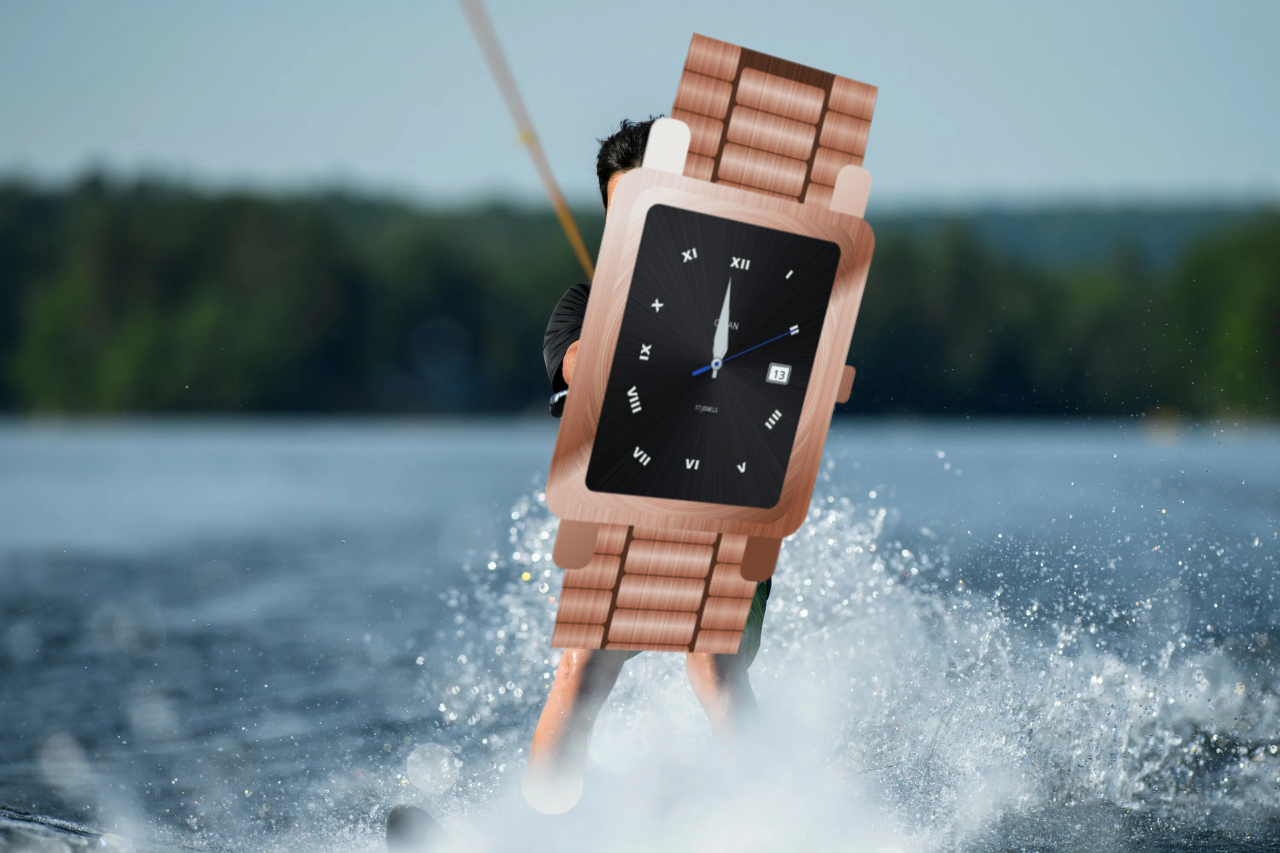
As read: 11.59.10
